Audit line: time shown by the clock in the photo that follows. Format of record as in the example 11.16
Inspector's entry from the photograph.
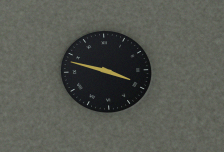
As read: 3.48
